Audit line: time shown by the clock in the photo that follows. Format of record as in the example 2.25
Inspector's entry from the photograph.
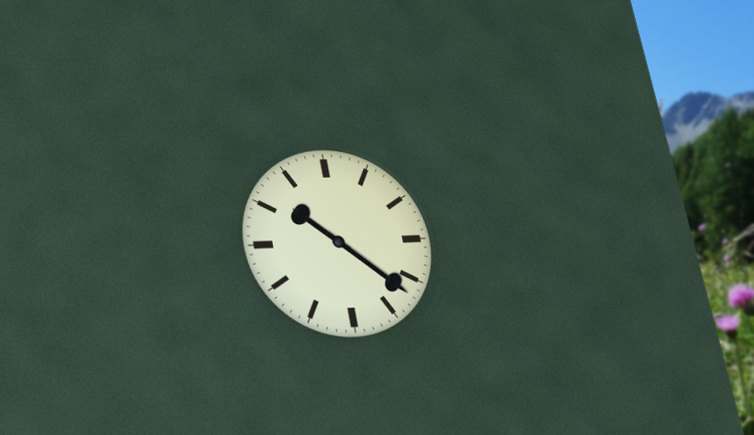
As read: 10.22
